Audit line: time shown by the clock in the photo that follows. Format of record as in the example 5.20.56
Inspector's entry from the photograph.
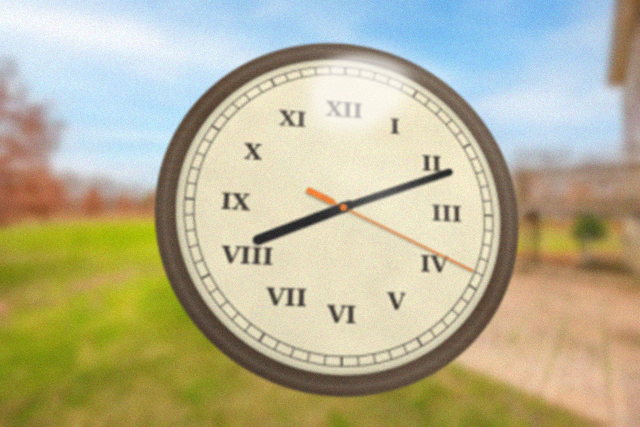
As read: 8.11.19
